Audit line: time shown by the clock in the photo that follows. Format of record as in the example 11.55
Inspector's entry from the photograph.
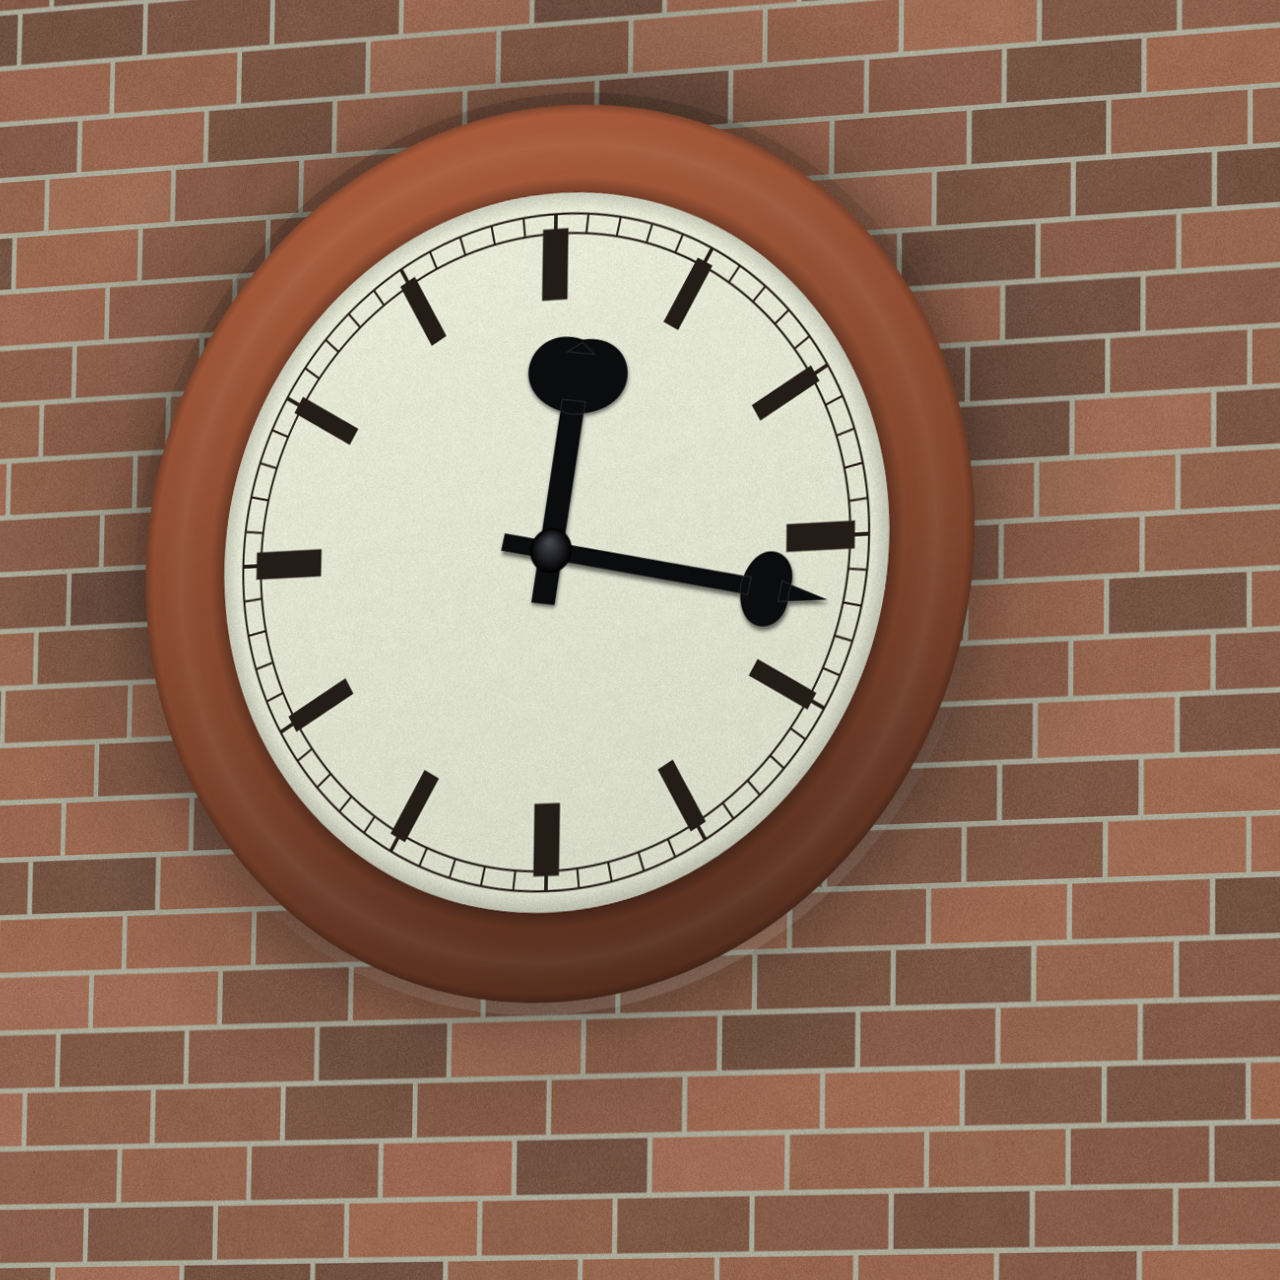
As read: 12.17
